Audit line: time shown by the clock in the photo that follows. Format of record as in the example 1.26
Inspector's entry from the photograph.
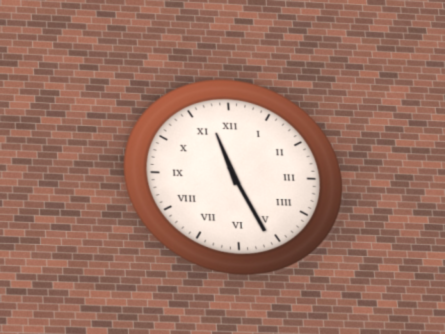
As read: 11.26
